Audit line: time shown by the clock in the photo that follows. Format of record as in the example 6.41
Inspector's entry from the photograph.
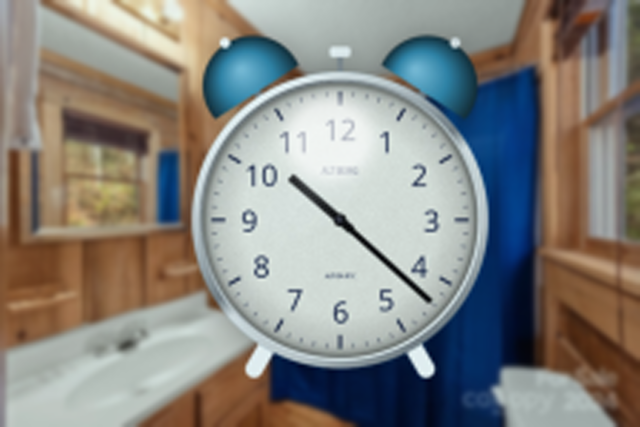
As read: 10.22
